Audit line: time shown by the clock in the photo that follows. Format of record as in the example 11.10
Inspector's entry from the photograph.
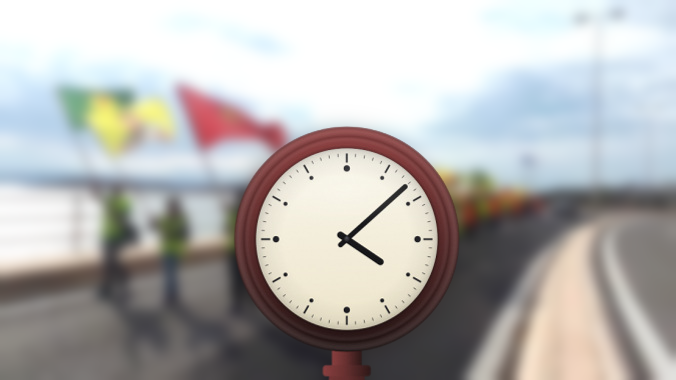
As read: 4.08
